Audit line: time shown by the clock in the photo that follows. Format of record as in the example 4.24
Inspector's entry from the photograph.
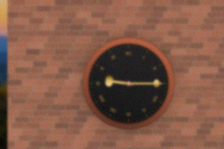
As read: 9.15
